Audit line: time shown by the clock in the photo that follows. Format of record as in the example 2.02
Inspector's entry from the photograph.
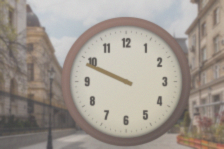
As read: 9.49
